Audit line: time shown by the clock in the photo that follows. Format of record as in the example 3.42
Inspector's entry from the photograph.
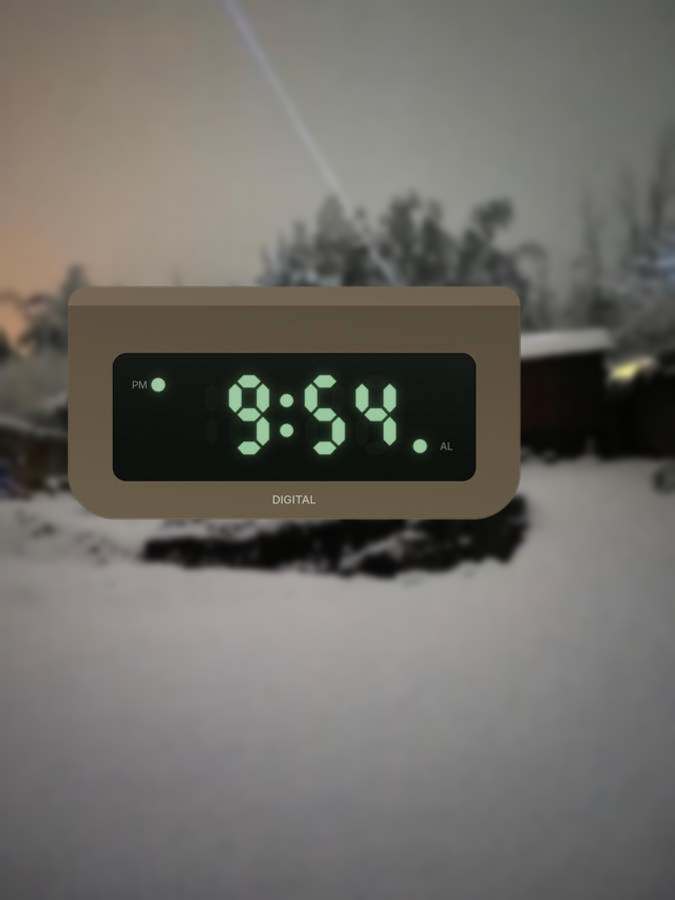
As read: 9.54
